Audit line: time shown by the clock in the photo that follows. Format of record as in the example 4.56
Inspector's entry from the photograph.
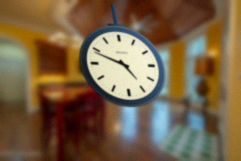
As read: 4.49
